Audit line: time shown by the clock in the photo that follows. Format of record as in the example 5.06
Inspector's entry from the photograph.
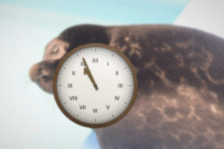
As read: 10.56
